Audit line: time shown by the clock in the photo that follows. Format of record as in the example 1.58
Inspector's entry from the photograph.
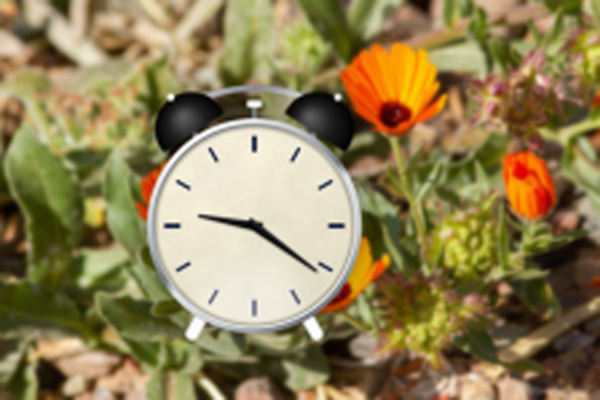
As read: 9.21
